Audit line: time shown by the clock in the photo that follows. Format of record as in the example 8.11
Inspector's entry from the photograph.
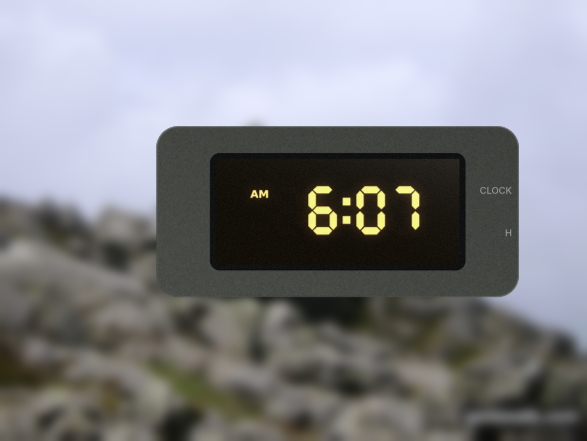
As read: 6.07
